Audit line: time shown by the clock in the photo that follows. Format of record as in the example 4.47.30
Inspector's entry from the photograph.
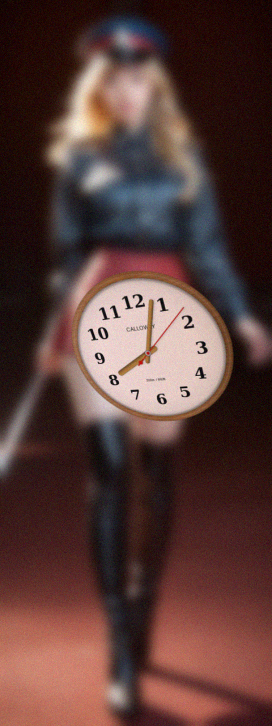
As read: 8.03.08
